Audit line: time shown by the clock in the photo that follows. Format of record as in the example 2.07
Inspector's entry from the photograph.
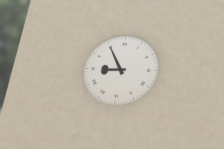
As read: 8.55
